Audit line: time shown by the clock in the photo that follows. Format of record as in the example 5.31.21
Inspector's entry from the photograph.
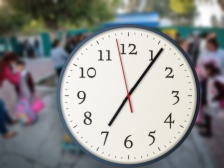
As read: 7.05.58
